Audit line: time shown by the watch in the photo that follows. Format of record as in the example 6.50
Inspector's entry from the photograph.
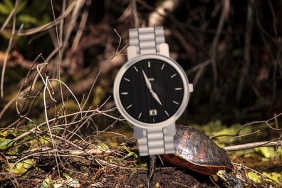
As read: 4.57
